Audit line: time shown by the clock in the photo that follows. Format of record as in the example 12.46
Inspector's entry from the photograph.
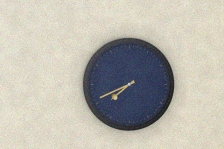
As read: 7.41
